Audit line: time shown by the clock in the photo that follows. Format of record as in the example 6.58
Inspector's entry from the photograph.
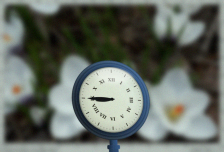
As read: 8.45
